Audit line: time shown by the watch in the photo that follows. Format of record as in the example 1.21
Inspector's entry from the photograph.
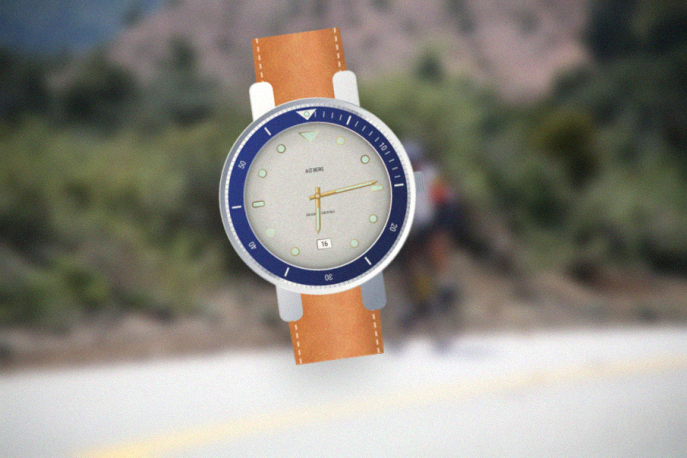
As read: 6.14
